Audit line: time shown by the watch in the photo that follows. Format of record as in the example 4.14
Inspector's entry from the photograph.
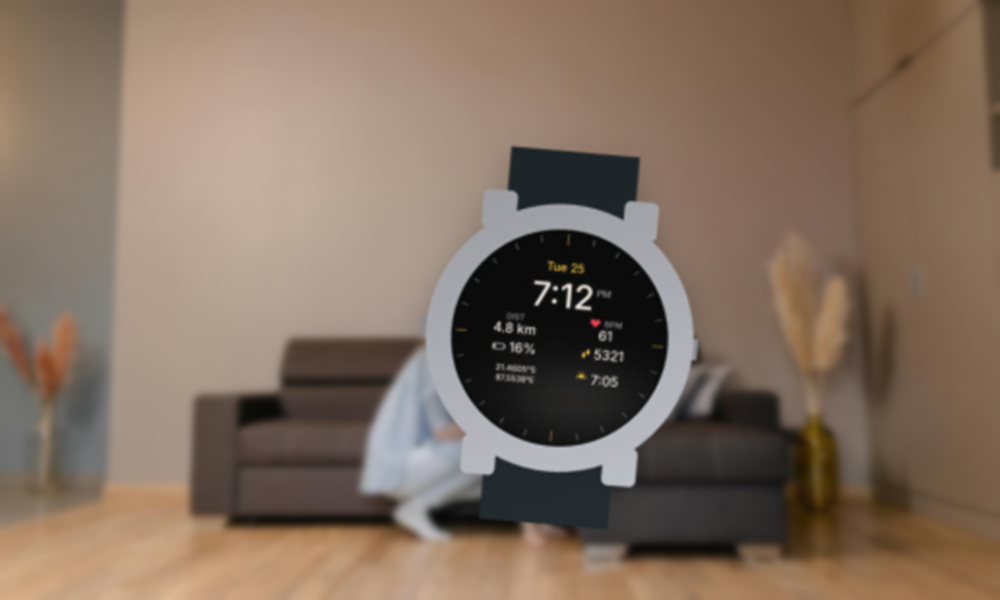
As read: 7.12
